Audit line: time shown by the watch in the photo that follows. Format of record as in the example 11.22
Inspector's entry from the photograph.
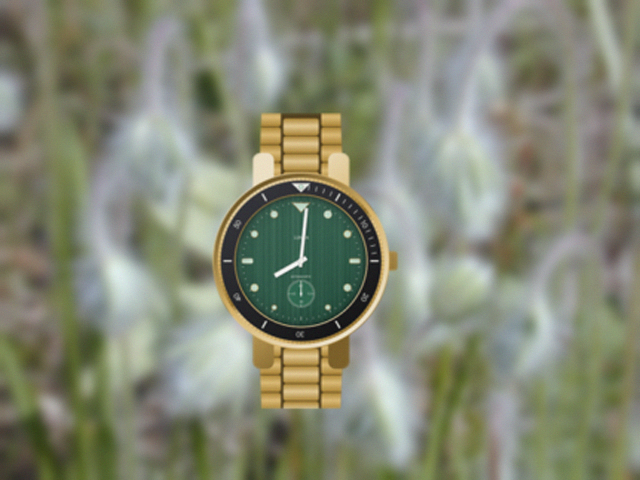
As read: 8.01
